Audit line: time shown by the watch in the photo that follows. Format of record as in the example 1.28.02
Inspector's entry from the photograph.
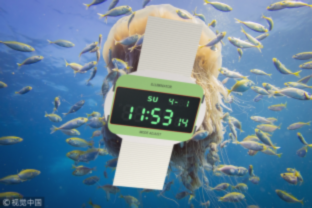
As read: 11.53.14
